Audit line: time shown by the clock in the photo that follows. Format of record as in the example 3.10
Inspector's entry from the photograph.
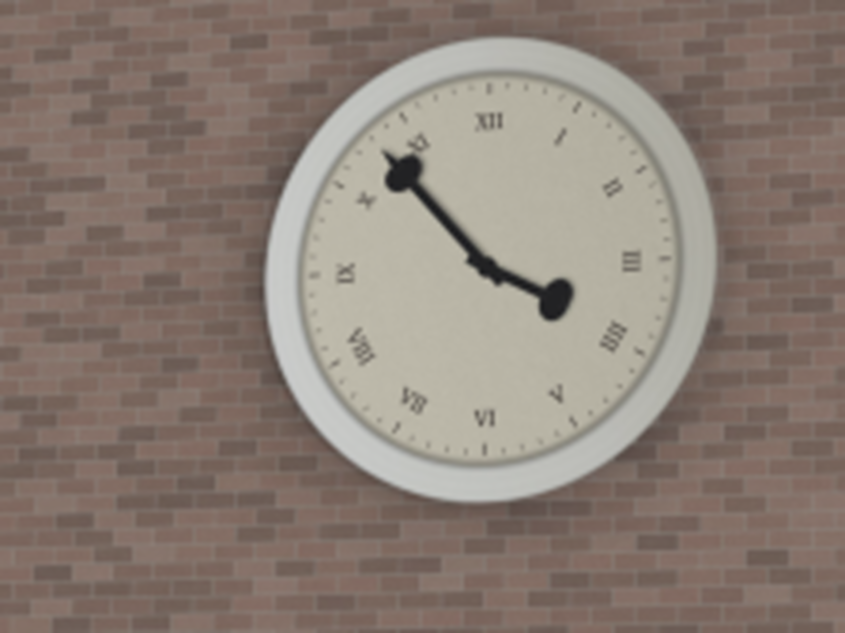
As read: 3.53
